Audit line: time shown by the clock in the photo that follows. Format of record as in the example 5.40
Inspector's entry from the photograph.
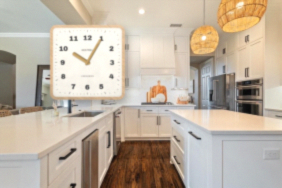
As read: 10.05
